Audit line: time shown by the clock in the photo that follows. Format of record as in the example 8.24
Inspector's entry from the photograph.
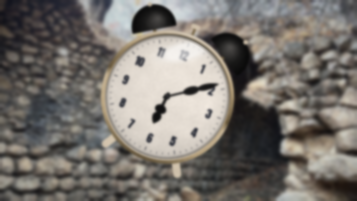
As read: 6.09
